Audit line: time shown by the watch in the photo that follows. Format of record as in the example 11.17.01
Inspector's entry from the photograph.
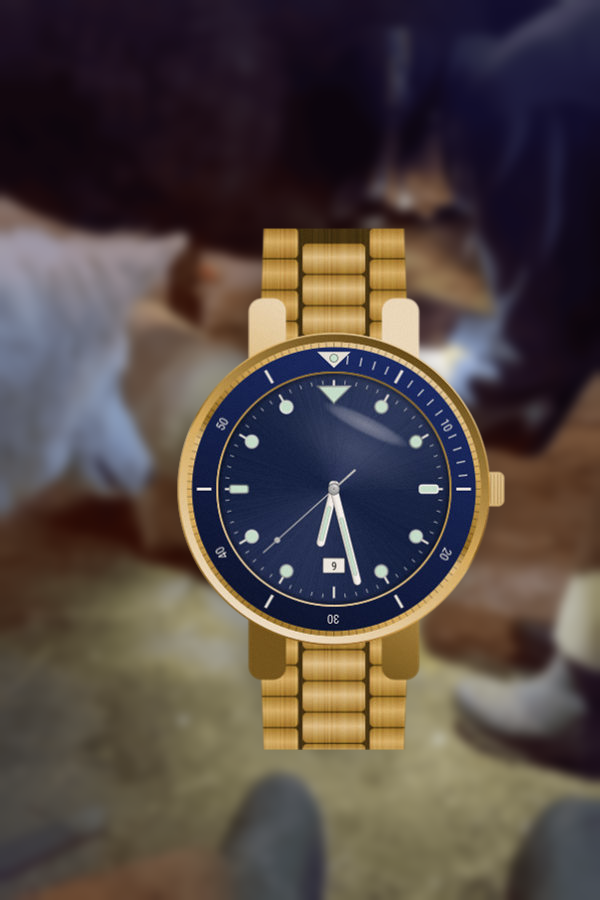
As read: 6.27.38
